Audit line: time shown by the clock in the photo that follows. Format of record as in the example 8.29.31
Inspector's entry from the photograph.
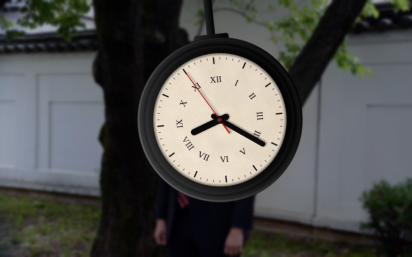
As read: 8.20.55
